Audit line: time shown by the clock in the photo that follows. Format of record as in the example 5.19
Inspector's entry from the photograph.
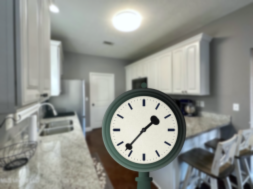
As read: 1.37
